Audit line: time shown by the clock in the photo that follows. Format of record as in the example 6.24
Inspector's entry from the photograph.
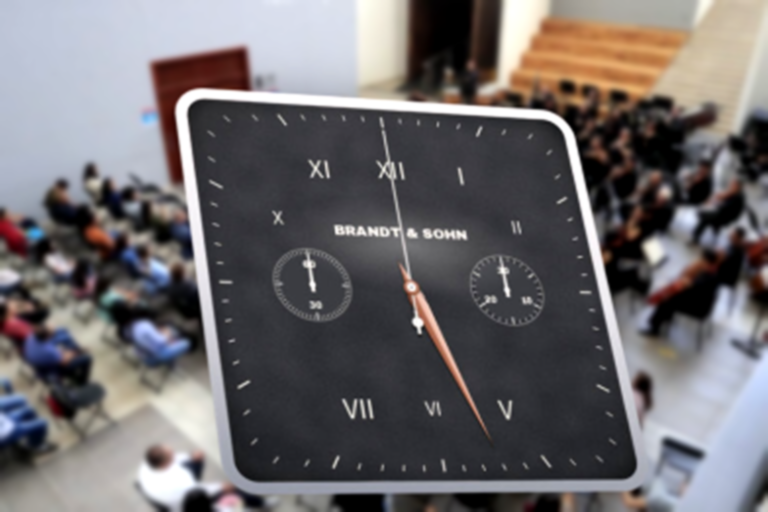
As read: 5.27
